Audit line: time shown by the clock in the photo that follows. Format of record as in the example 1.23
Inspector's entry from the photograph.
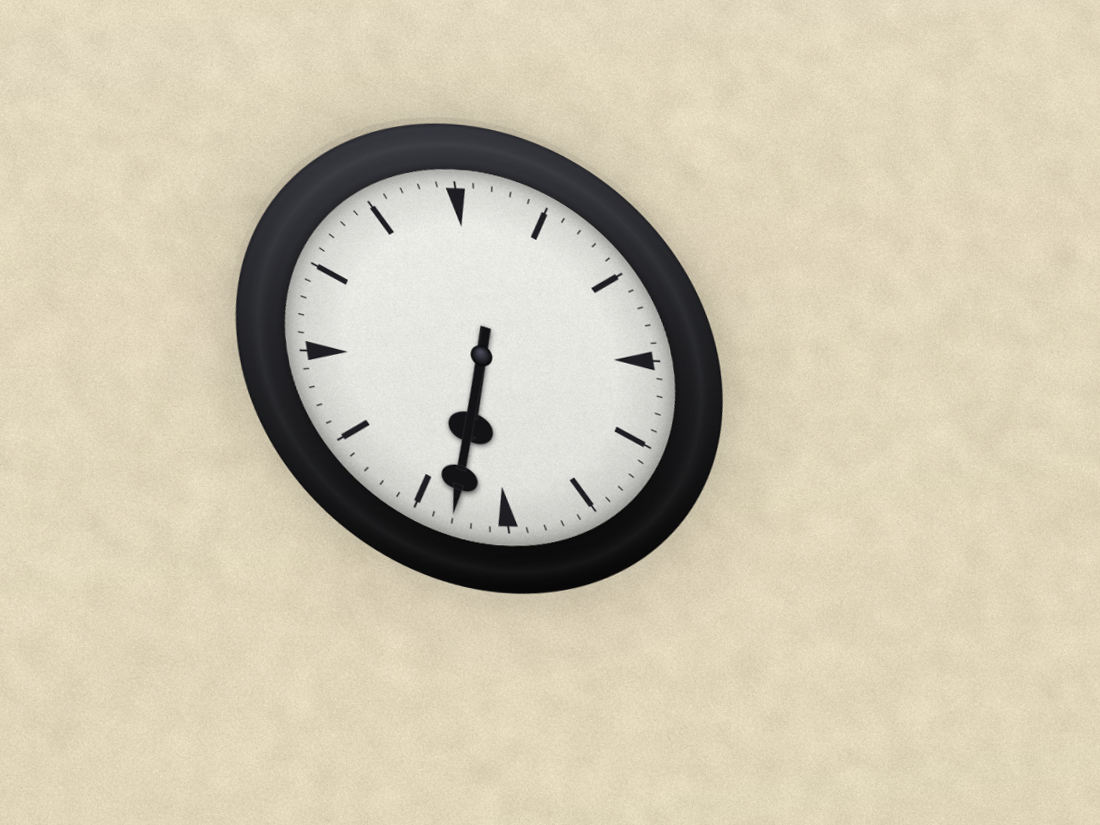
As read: 6.33
